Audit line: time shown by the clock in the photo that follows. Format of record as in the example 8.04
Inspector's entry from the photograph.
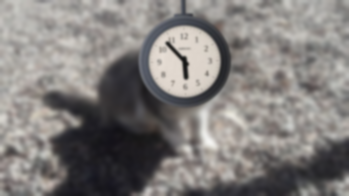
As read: 5.53
